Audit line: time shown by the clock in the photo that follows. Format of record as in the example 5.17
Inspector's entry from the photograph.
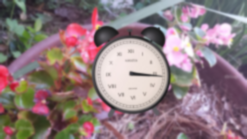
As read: 3.16
